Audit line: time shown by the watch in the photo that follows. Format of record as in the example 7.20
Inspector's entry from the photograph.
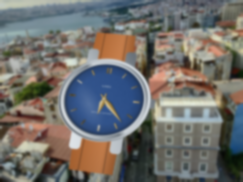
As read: 6.23
